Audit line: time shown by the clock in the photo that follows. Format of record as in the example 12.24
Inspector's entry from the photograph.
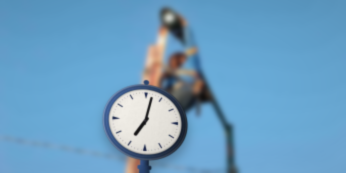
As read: 7.02
